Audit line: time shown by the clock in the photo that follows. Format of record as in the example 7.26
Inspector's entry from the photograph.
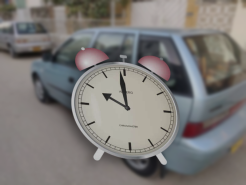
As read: 9.59
